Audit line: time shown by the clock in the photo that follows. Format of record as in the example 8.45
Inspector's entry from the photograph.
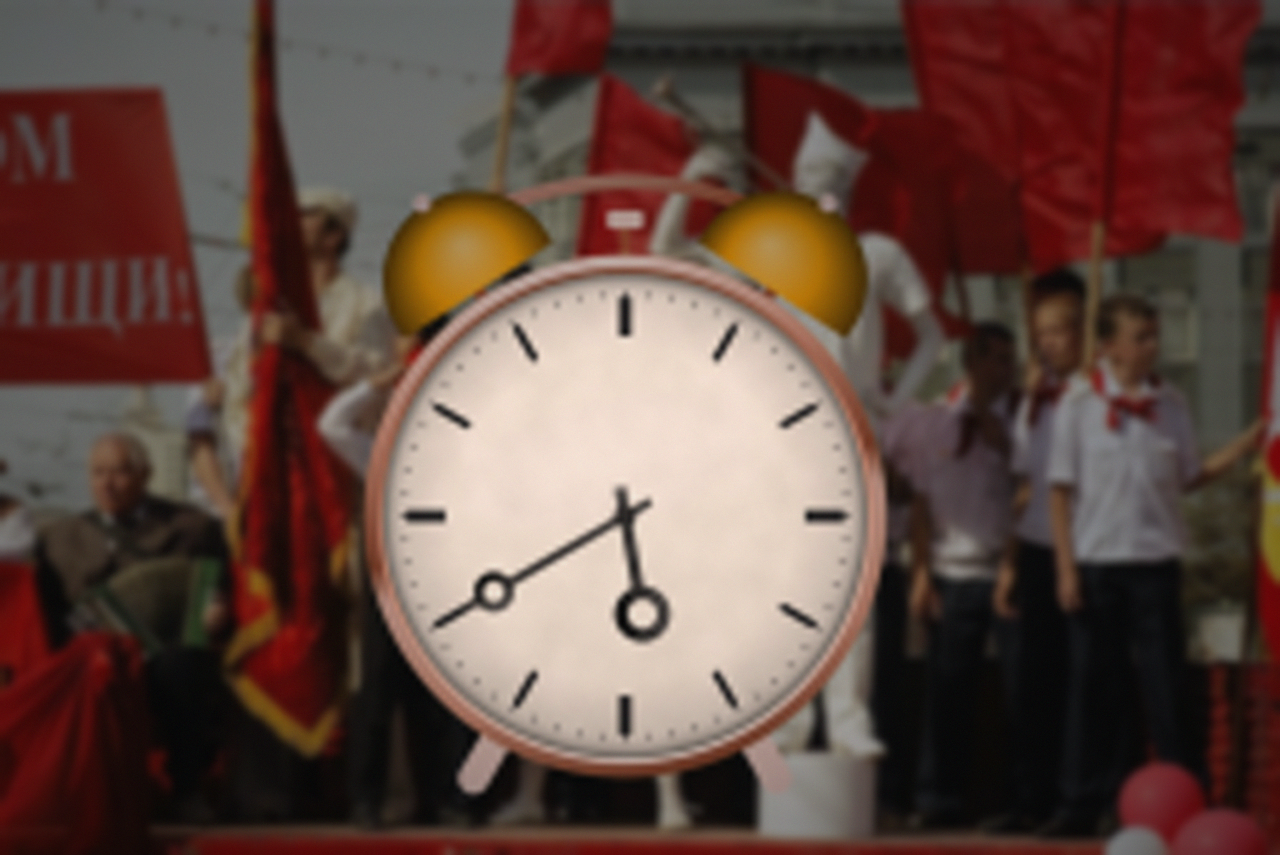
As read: 5.40
